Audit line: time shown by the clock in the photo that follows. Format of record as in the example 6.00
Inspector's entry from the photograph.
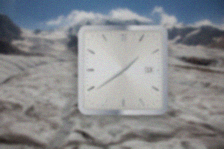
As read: 1.39
